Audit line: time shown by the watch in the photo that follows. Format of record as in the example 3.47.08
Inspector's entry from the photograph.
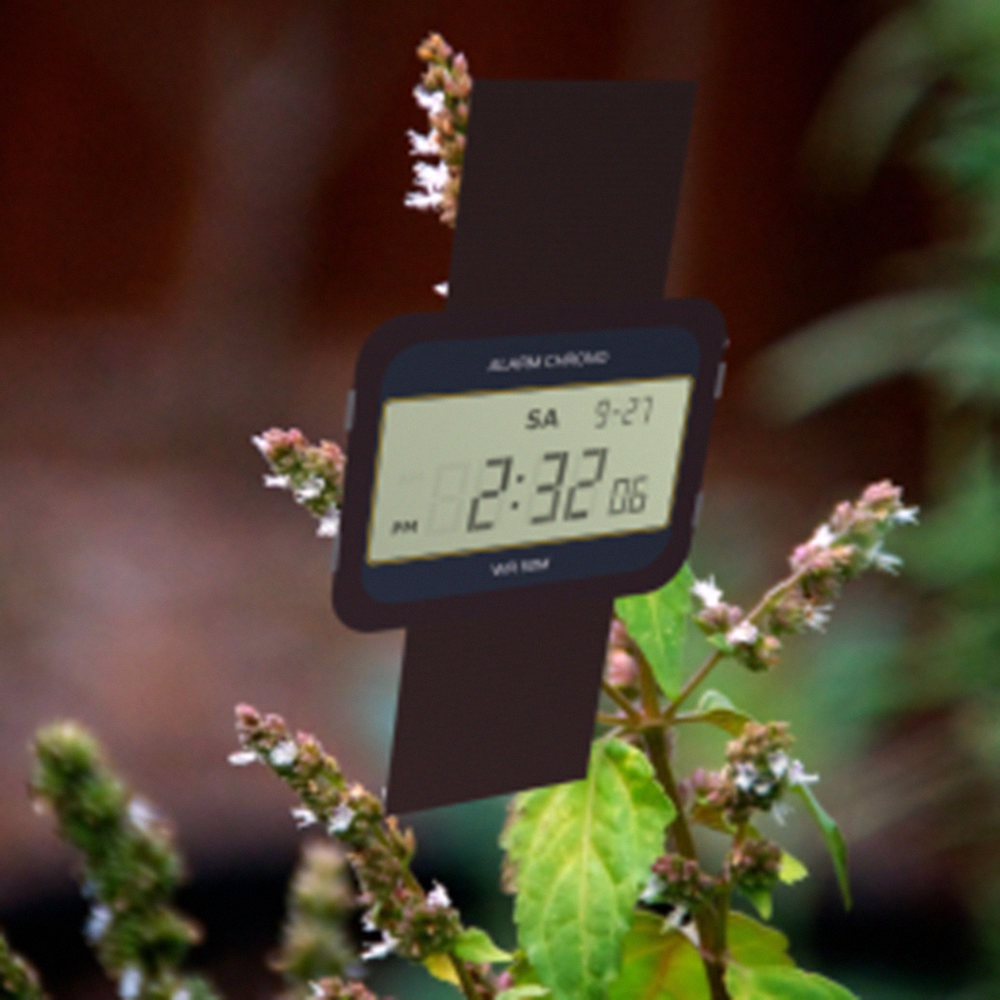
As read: 2.32.06
